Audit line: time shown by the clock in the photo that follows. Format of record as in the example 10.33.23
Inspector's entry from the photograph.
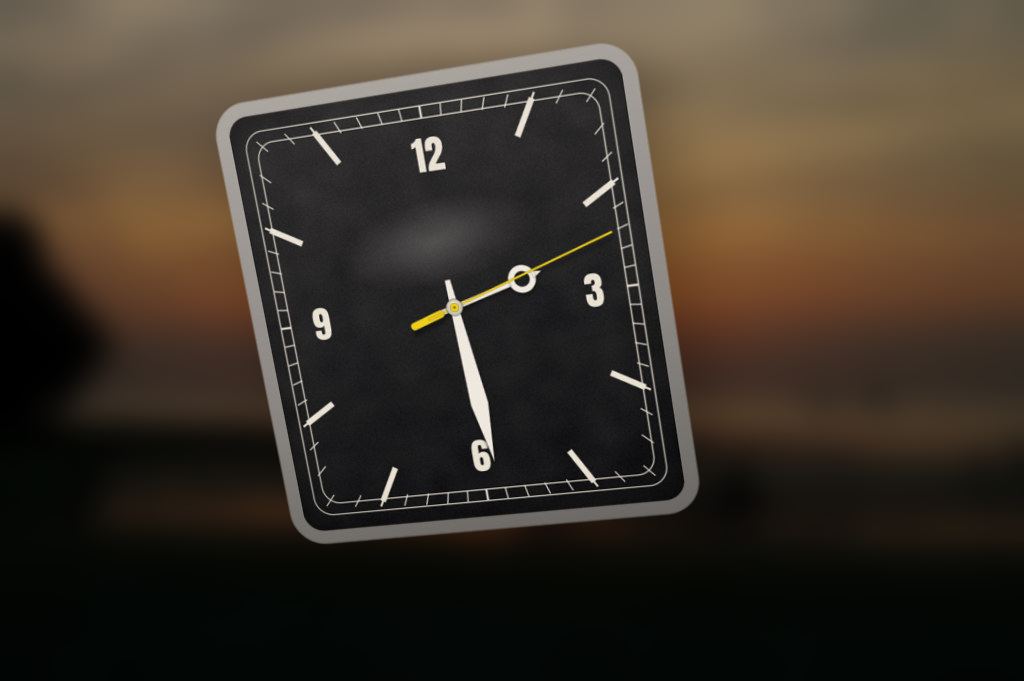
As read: 2.29.12
